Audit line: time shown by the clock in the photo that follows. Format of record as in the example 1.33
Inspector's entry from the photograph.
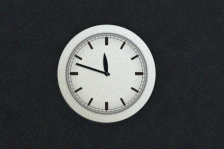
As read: 11.48
